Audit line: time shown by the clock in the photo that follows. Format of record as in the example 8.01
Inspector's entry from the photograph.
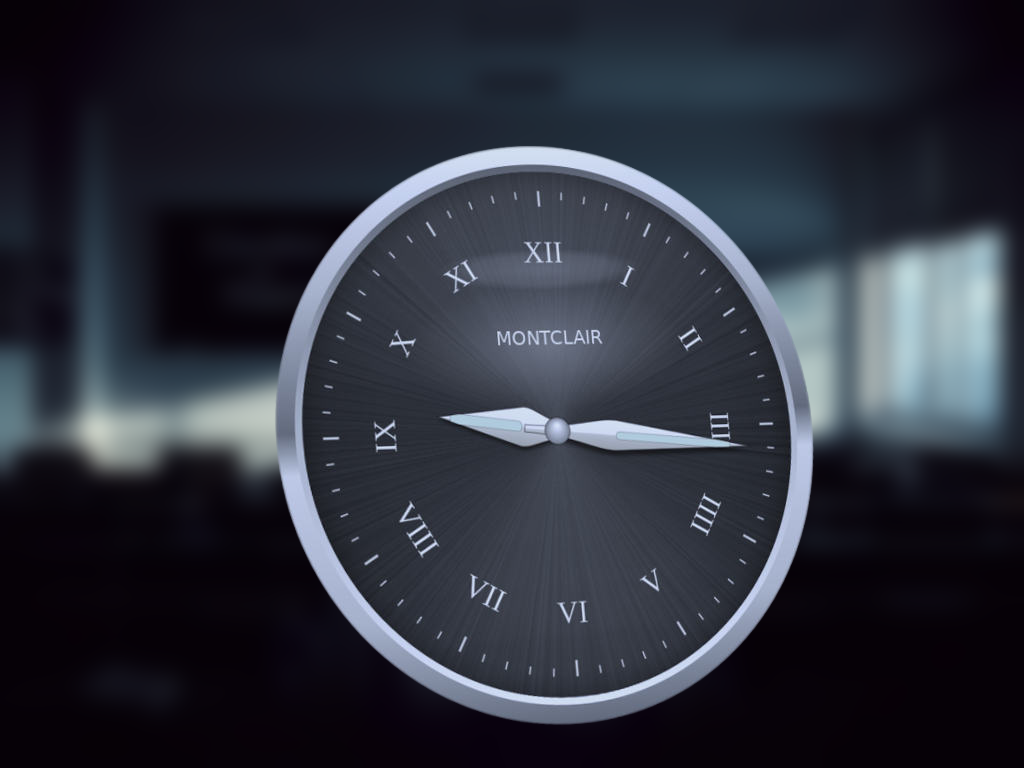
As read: 9.16
